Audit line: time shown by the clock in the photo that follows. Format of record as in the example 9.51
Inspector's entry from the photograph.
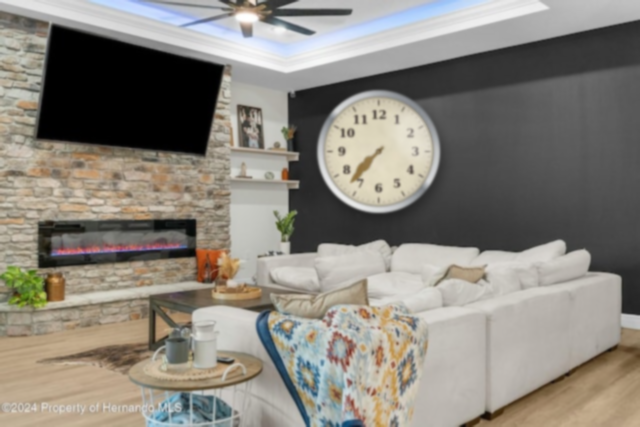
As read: 7.37
